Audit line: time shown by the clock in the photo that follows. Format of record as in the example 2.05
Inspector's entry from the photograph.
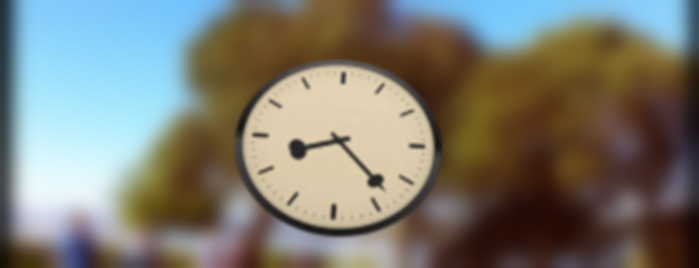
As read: 8.23
